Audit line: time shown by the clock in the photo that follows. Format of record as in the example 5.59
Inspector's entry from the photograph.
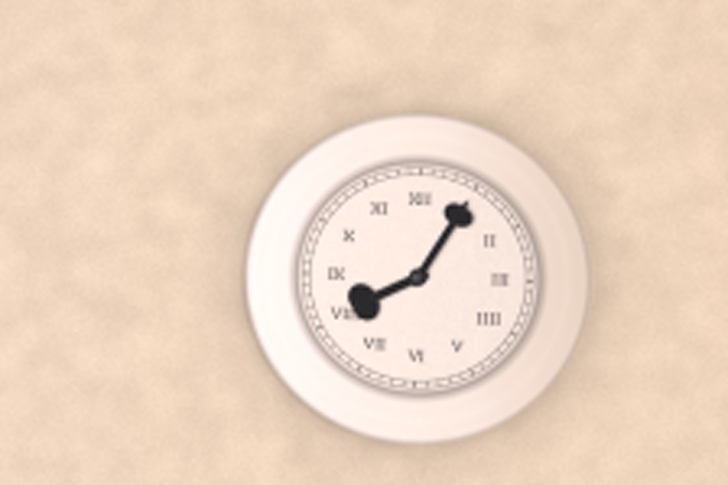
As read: 8.05
